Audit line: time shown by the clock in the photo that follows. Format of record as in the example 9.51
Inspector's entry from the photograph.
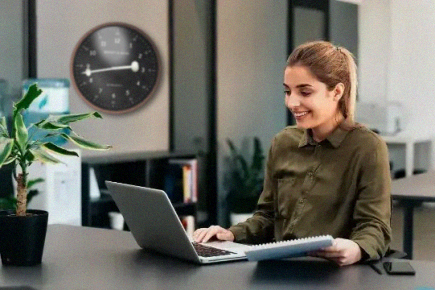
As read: 2.43
